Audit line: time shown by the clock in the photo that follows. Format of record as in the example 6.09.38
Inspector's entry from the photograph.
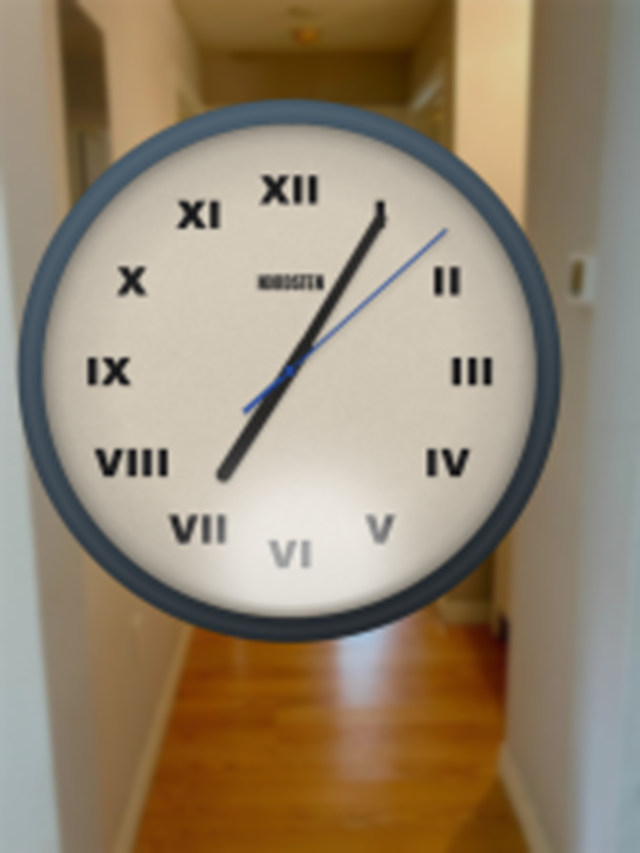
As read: 7.05.08
